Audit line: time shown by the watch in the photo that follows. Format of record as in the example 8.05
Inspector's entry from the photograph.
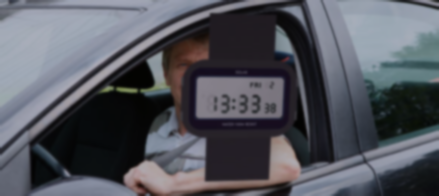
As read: 13.33
